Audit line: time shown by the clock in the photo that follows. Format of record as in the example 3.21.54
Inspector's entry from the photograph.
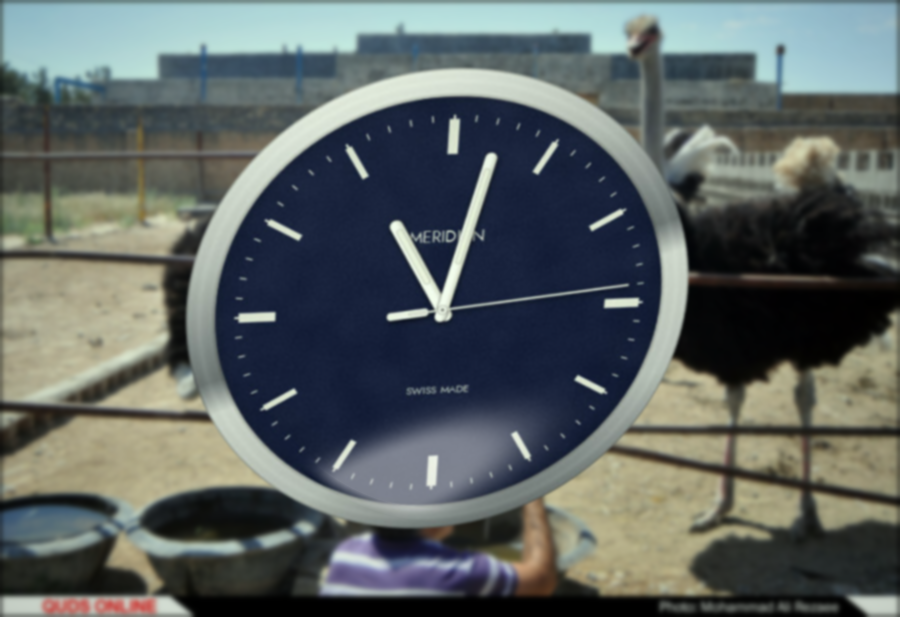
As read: 11.02.14
